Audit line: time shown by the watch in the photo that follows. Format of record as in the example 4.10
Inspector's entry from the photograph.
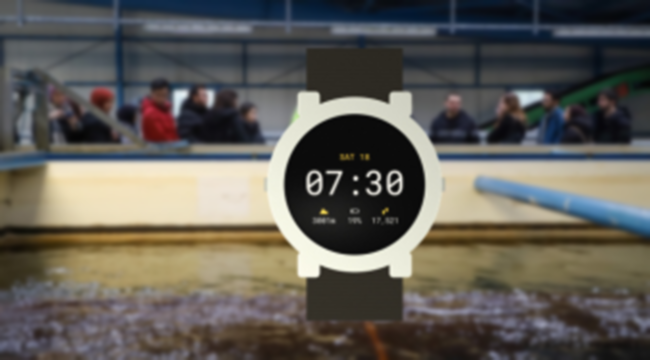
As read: 7.30
